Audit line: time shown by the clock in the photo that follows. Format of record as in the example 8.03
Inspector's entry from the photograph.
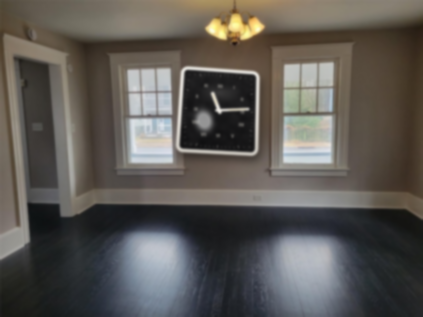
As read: 11.14
